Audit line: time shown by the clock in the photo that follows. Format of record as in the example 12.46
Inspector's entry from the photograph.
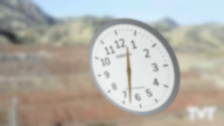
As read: 12.33
